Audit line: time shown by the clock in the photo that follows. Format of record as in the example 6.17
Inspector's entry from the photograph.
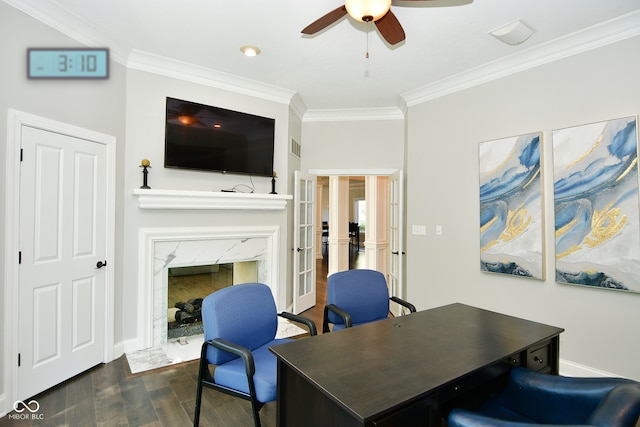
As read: 3.10
